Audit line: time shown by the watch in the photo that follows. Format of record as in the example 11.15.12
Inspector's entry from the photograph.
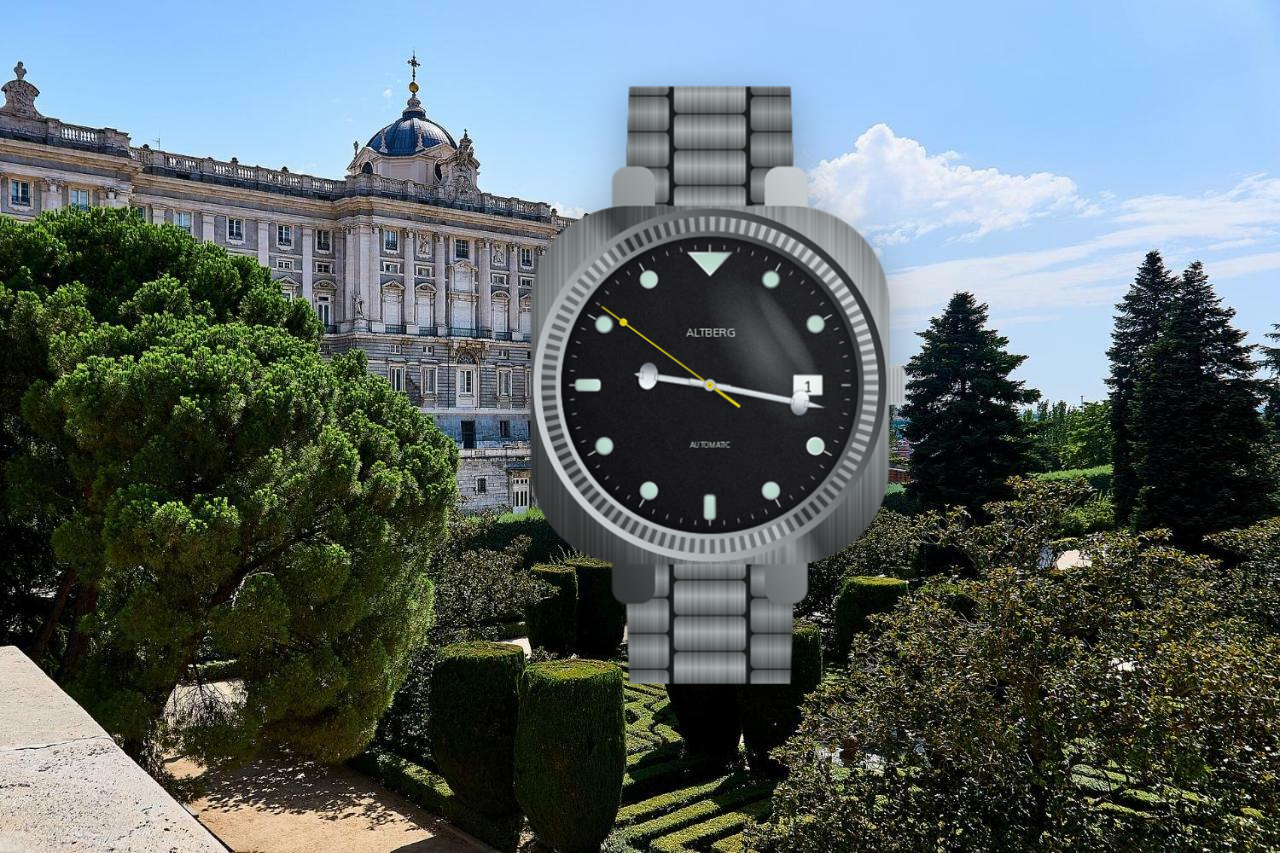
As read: 9.16.51
